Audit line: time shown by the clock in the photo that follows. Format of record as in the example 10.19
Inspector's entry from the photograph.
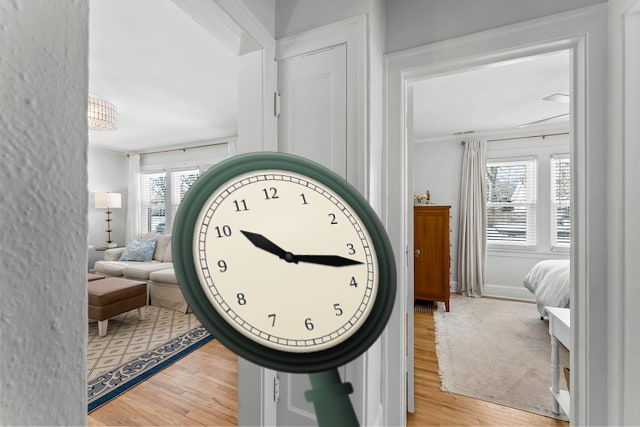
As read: 10.17
